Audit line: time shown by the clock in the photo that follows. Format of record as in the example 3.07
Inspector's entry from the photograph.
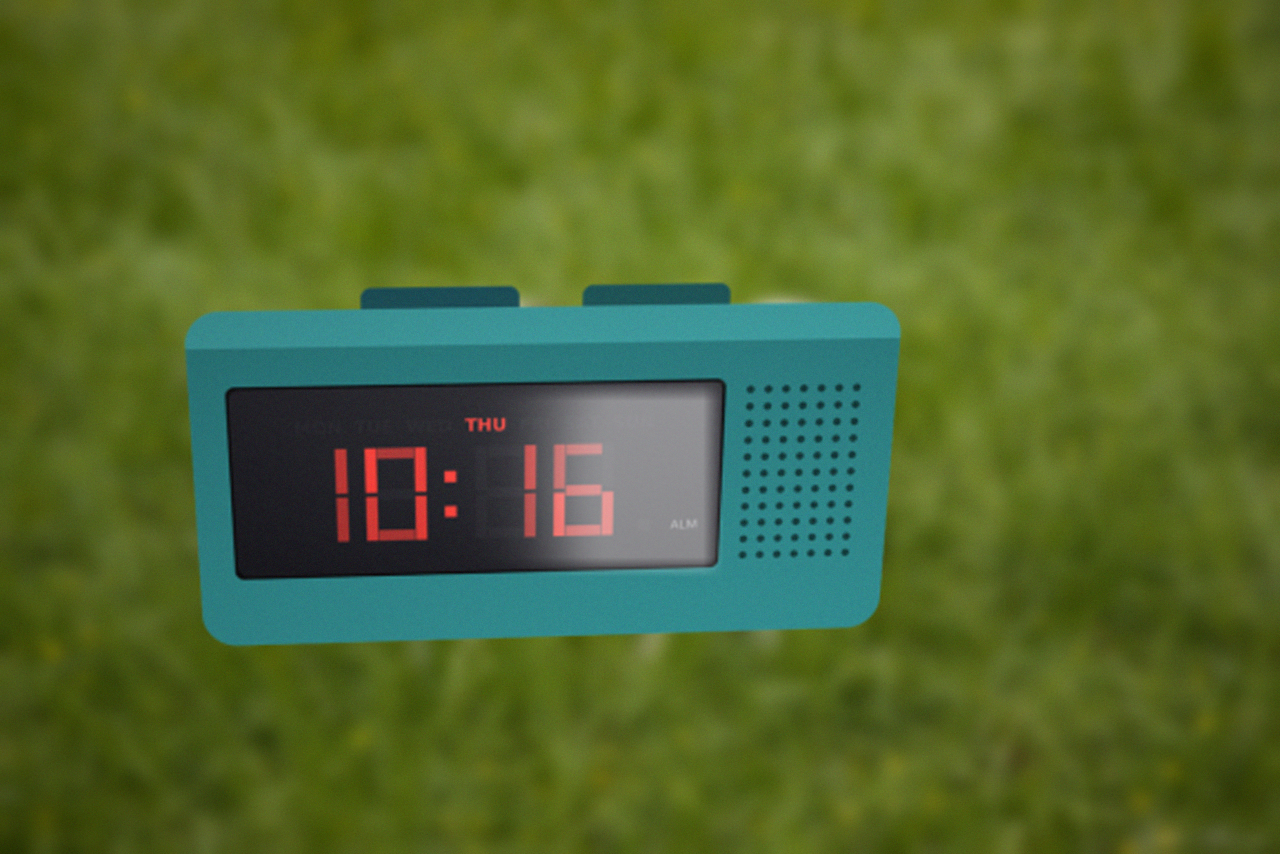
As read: 10.16
